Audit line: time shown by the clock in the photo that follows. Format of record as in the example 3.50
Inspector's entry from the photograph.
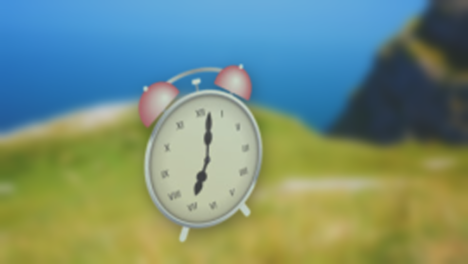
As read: 7.02
